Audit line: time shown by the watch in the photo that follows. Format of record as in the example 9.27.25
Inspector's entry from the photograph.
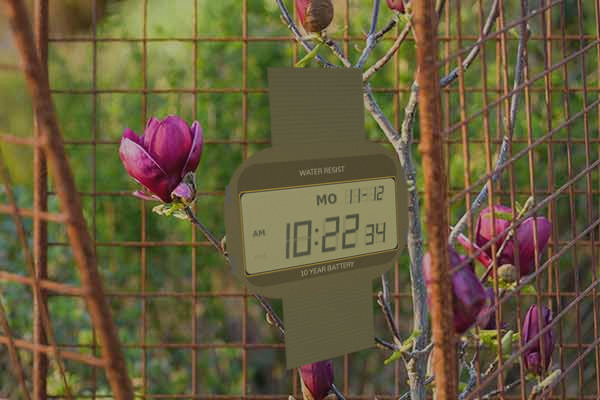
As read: 10.22.34
